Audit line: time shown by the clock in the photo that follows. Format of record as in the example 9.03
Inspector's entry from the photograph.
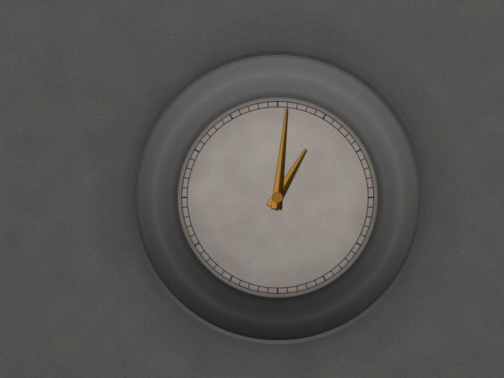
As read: 1.01
